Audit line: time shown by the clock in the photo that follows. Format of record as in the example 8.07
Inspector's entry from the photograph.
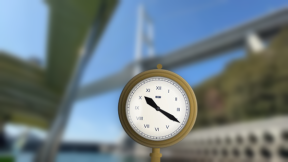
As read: 10.20
